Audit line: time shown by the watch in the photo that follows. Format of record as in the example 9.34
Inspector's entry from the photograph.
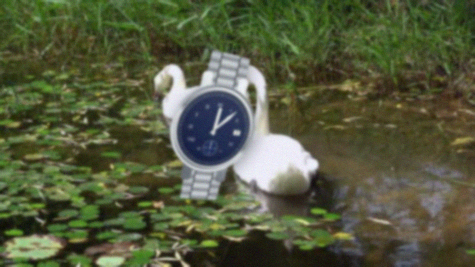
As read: 12.07
